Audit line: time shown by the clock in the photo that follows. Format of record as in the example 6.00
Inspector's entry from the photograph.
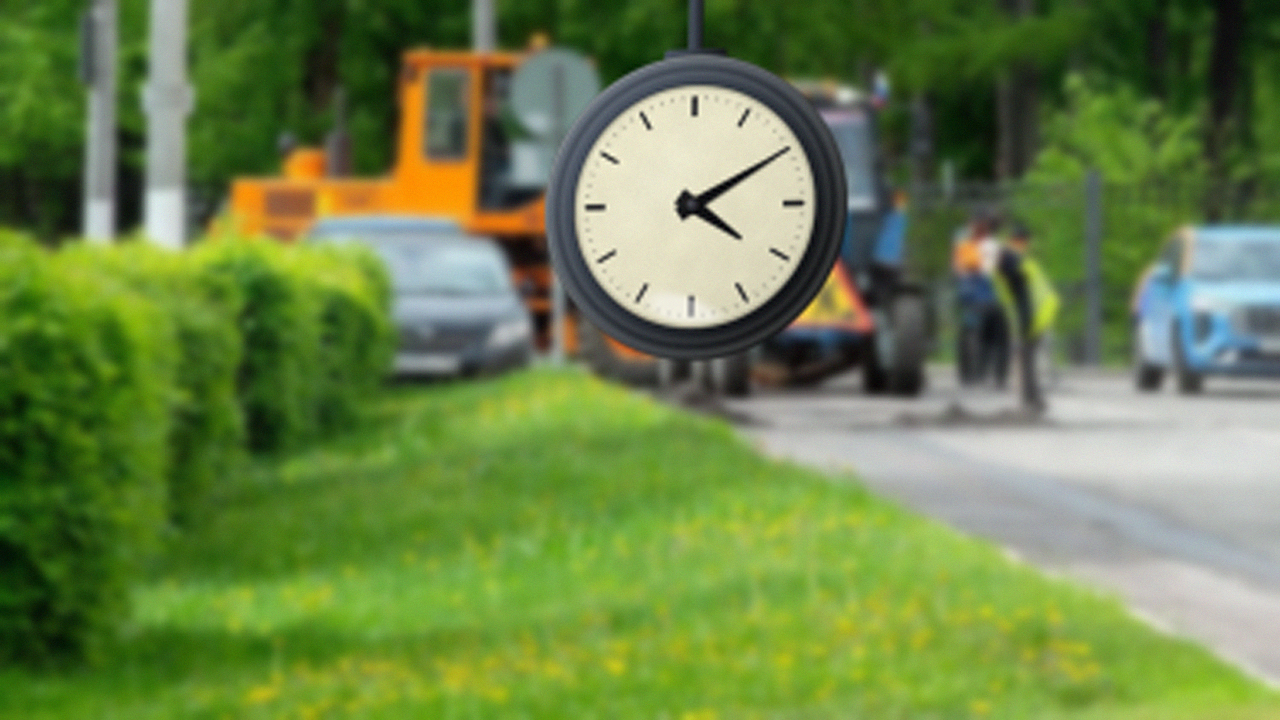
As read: 4.10
